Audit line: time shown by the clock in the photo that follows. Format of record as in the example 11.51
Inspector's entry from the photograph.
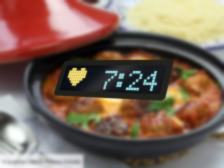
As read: 7.24
